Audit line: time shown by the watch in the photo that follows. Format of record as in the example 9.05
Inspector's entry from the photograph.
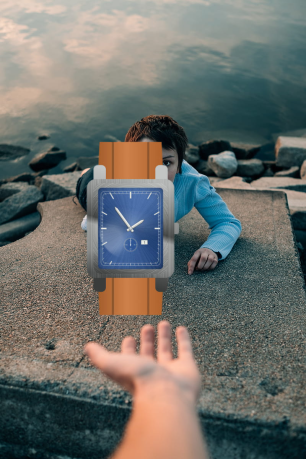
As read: 1.54
